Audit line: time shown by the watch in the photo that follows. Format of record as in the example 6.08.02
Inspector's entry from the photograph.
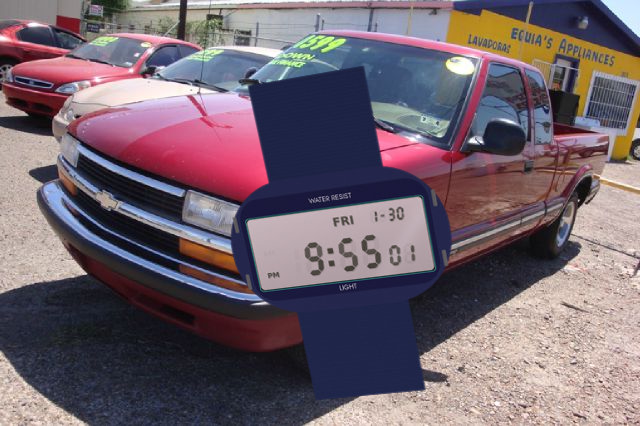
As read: 9.55.01
